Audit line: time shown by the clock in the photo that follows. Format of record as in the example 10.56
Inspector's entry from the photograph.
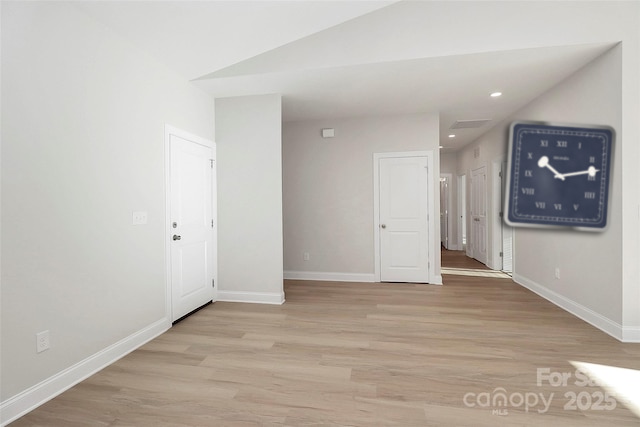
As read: 10.13
